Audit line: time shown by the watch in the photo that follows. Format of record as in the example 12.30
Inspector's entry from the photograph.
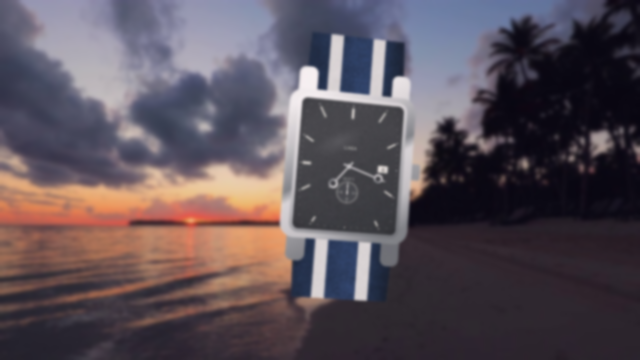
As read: 7.18
